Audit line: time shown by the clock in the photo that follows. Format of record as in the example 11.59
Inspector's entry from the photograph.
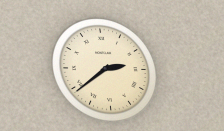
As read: 2.39
